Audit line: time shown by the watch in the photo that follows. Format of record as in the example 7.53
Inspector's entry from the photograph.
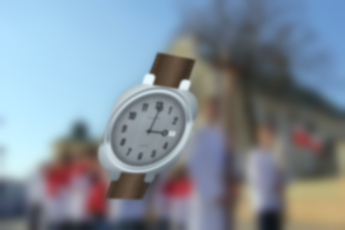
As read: 3.01
